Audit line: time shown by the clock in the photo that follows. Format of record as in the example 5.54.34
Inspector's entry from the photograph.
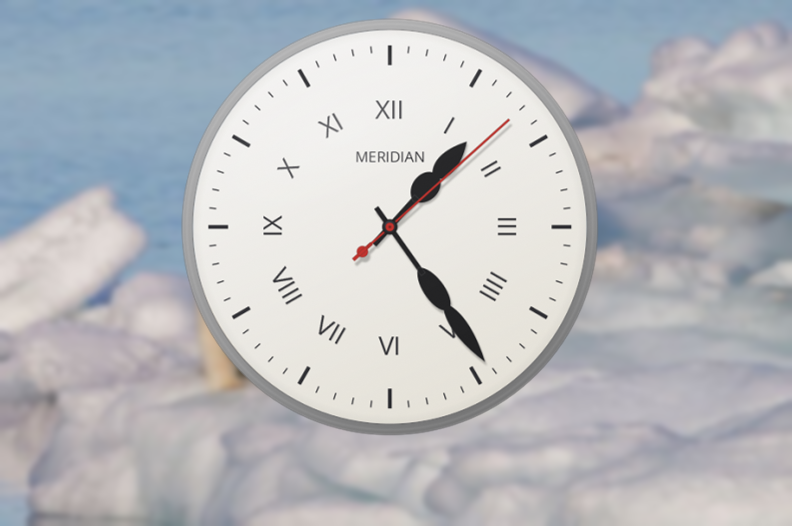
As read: 1.24.08
